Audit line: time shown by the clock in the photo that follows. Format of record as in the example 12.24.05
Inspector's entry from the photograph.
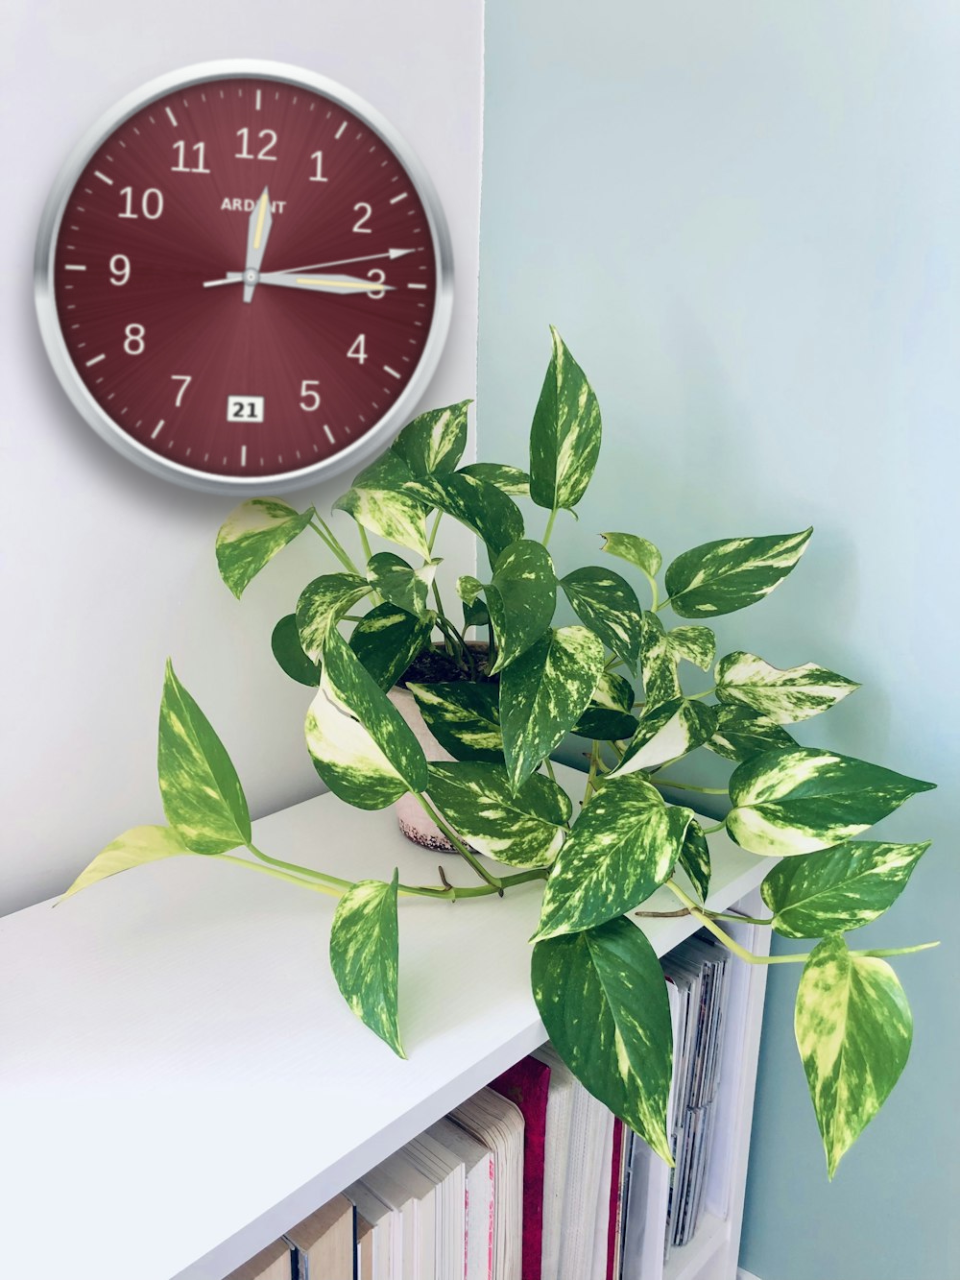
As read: 12.15.13
